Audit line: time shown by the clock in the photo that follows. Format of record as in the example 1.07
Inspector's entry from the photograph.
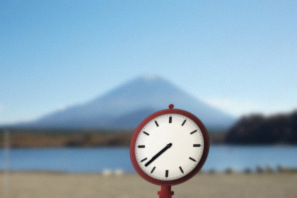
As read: 7.38
